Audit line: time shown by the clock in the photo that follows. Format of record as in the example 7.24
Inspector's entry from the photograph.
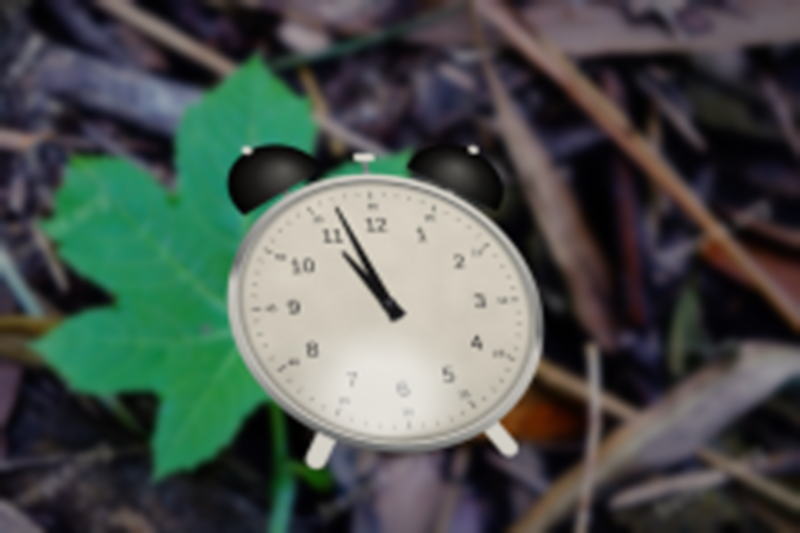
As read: 10.57
